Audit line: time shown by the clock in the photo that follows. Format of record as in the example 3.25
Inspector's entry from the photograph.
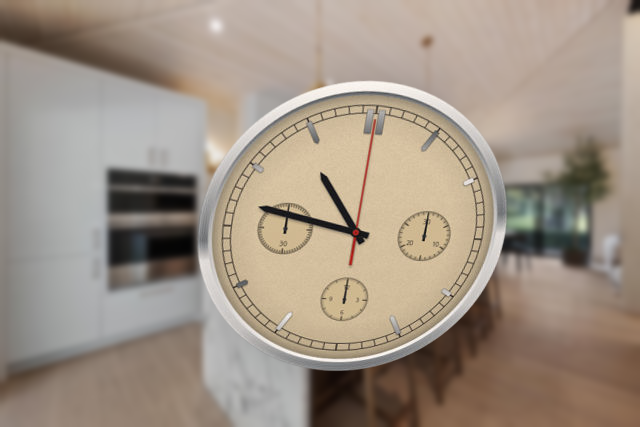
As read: 10.47
